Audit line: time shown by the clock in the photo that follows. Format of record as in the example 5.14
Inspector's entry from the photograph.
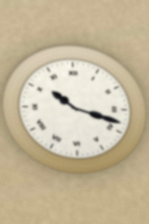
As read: 10.18
